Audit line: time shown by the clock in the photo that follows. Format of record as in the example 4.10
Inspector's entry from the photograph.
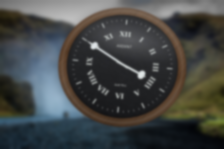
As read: 3.50
